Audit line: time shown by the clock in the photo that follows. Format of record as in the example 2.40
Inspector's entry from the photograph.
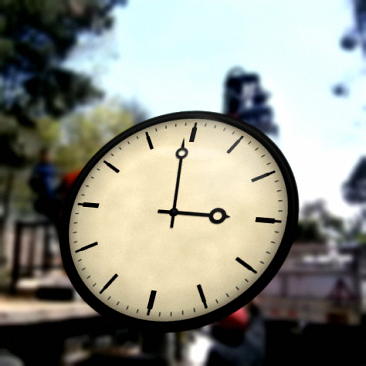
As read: 2.59
